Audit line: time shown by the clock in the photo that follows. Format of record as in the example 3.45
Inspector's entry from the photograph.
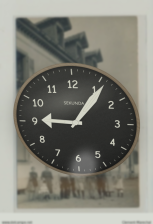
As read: 9.06
